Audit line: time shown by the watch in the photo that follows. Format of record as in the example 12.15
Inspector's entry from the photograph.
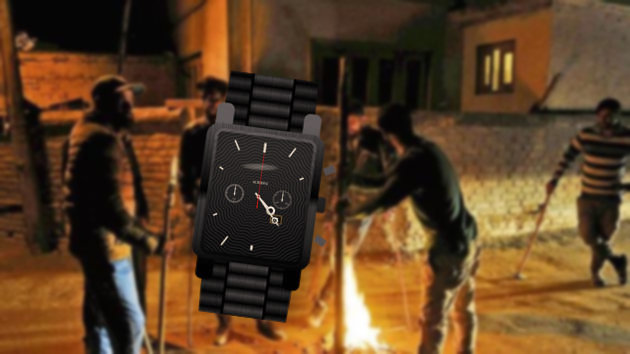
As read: 4.23
